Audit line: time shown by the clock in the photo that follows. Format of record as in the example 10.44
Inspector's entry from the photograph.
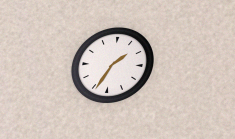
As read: 1.34
